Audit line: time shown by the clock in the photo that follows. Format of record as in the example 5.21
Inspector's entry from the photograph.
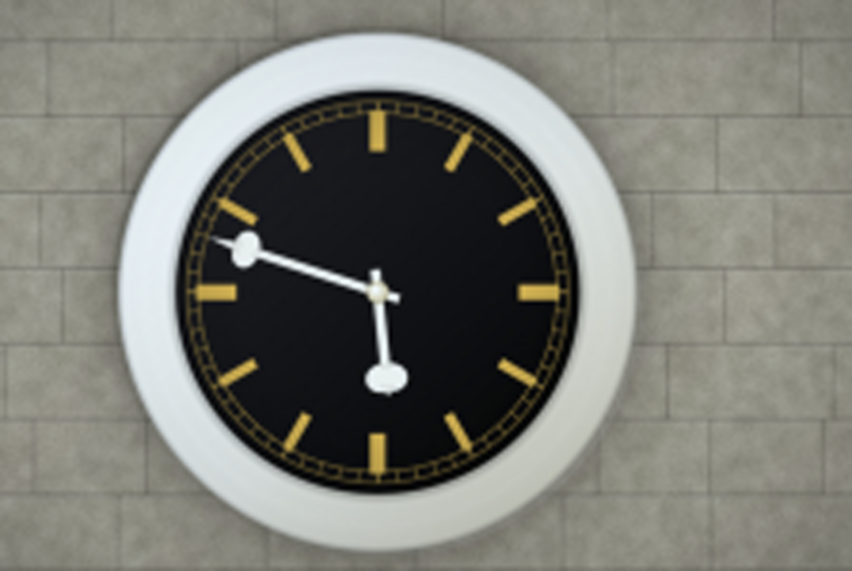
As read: 5.48
